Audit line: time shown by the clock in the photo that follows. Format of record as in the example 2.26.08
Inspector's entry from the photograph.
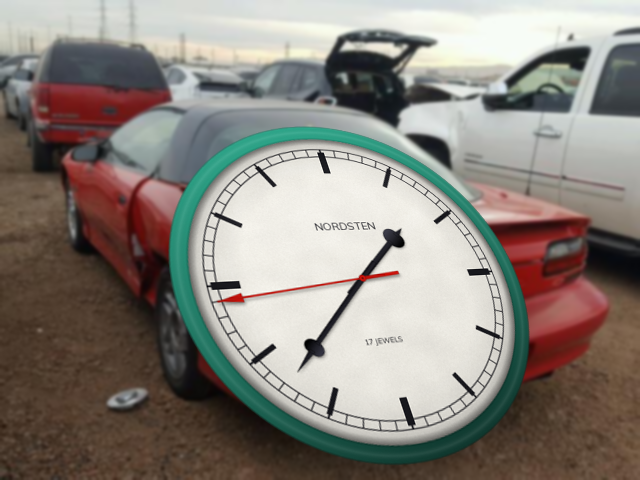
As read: 1.37.44
